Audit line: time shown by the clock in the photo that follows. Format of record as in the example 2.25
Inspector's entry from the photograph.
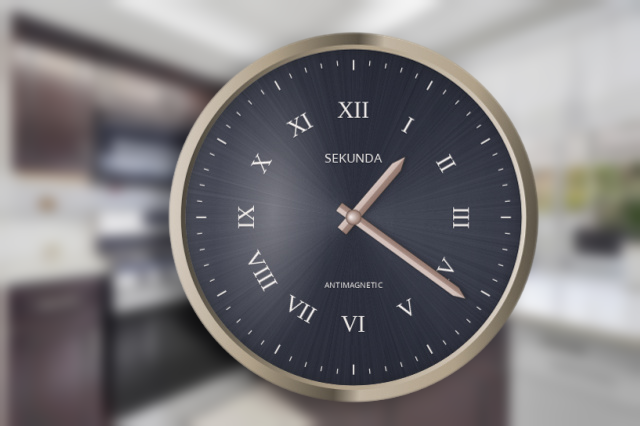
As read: 1.21
